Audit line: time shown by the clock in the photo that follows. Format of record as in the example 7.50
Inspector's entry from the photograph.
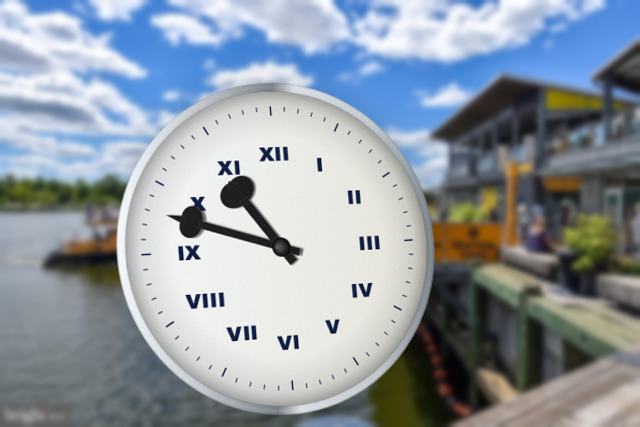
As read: 10.48
